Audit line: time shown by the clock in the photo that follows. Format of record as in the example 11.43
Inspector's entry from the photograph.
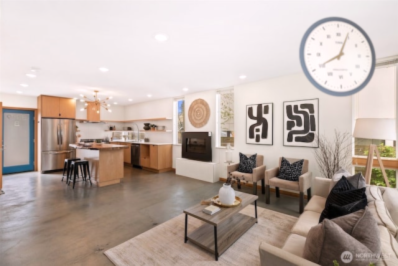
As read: 8.04
